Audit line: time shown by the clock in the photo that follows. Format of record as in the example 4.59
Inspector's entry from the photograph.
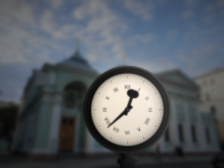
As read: 12.38
